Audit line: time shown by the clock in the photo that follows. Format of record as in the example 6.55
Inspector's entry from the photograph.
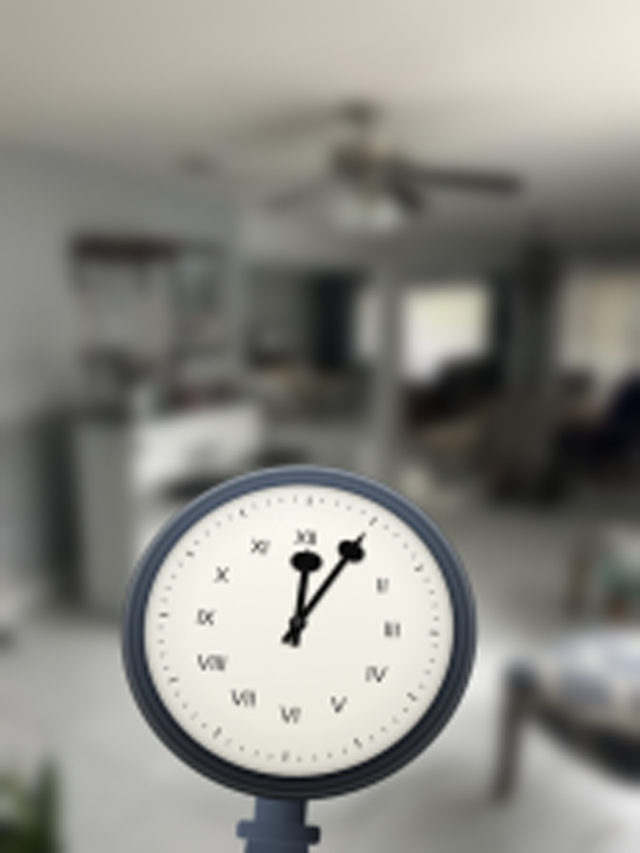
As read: 12.05
